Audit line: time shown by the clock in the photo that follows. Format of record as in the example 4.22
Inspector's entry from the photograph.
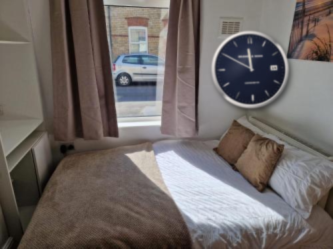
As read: 11.50
